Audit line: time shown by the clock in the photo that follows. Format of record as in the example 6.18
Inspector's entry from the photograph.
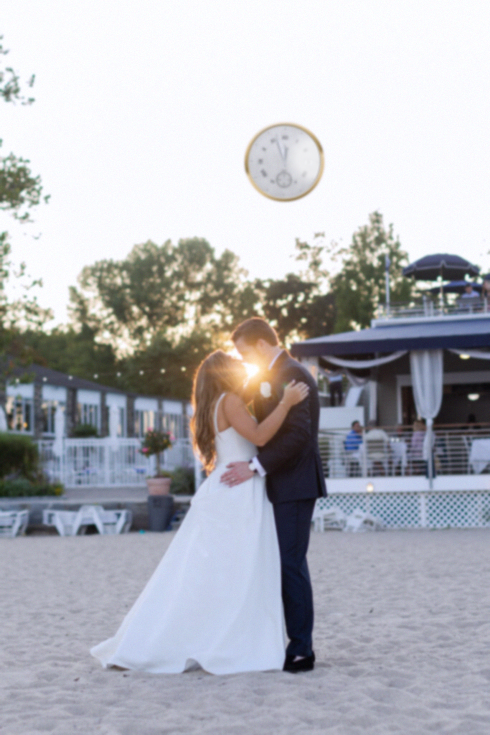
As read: 11.57
